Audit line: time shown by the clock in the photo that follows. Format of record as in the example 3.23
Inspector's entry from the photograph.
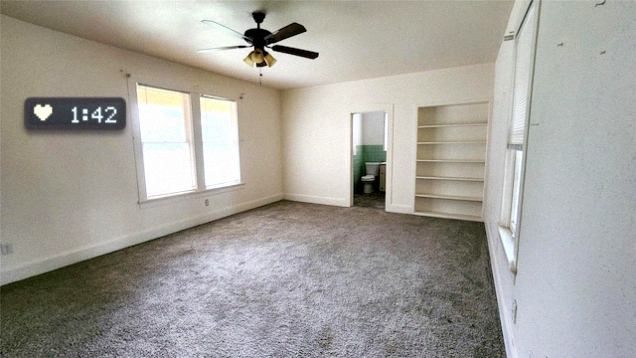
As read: 1.42
